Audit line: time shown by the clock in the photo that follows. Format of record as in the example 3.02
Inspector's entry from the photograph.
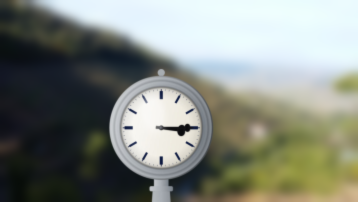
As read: 3.15
